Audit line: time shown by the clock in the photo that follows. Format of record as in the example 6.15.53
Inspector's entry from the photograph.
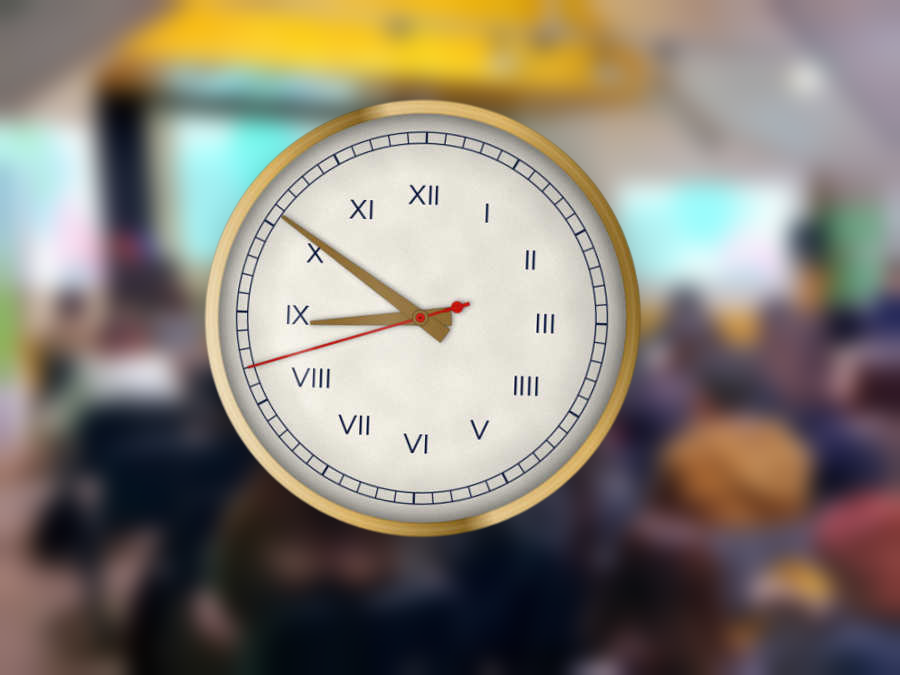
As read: 8.50.42
